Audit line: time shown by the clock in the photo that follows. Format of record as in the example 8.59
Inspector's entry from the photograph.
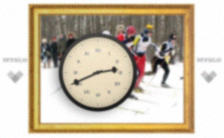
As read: 2.41
